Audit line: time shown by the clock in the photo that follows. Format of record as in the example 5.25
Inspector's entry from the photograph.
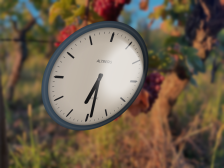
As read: 6.29
